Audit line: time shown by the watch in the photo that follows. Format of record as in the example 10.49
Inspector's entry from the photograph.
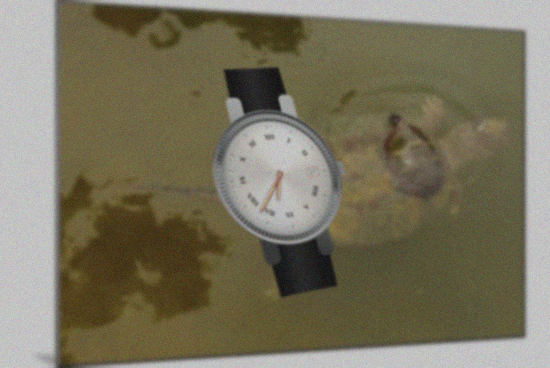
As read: 6.37
